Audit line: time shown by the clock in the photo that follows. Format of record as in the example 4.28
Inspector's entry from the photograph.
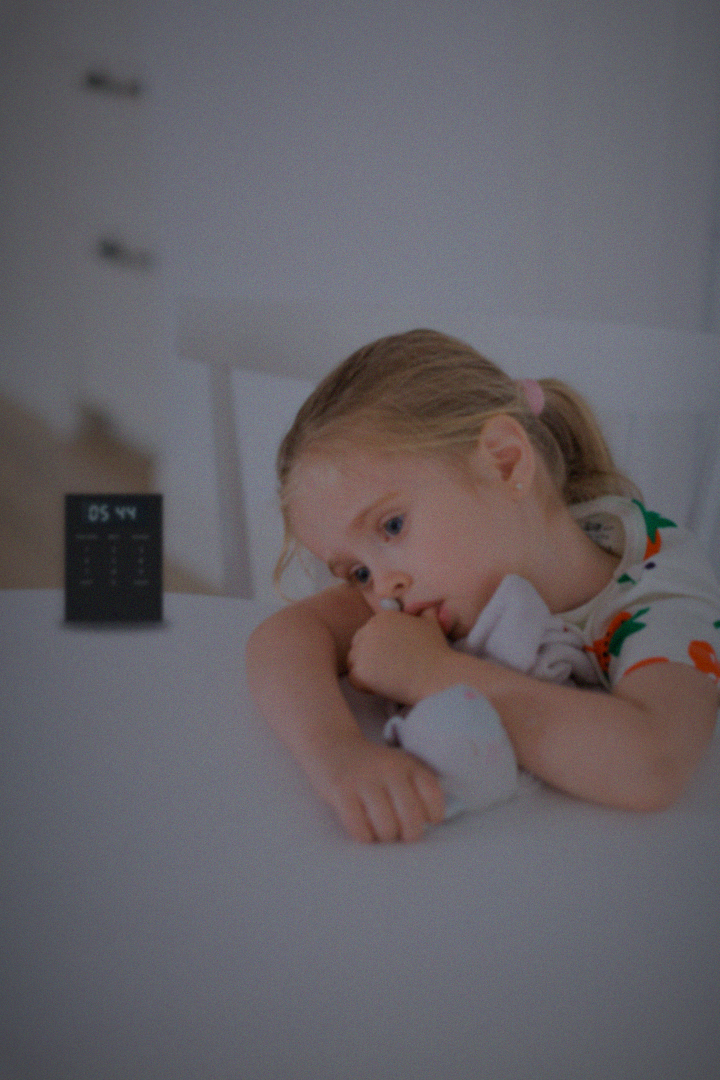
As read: 5.44
